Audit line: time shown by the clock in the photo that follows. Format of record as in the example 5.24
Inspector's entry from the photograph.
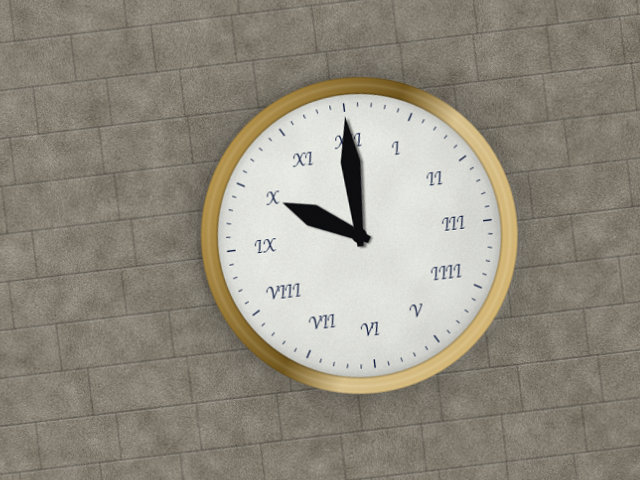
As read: 10.00
